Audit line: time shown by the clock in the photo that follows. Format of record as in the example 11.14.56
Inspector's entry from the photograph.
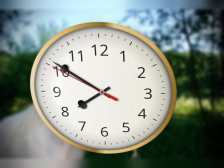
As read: 7.50.50
